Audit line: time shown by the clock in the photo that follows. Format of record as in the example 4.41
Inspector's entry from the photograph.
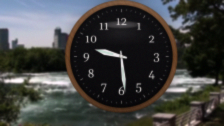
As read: 9.29
